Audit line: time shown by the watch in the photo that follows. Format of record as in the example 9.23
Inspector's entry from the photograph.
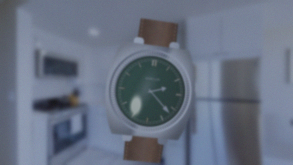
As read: 2.22
